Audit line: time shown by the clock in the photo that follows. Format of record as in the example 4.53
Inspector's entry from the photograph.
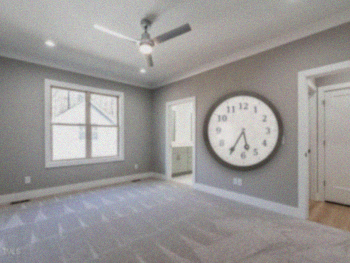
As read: 5.35
